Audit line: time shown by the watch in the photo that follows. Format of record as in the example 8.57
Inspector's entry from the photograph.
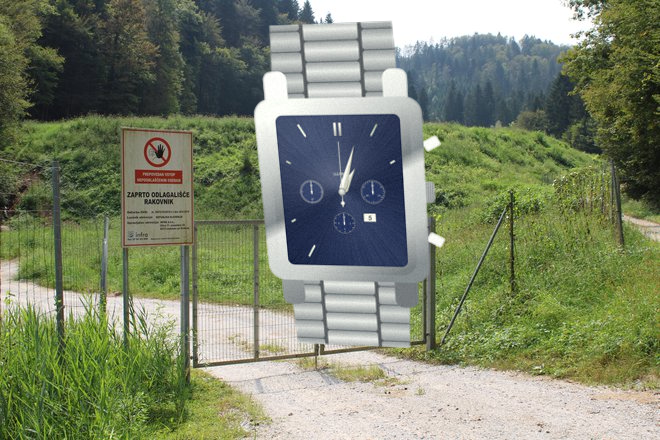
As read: 1.03
